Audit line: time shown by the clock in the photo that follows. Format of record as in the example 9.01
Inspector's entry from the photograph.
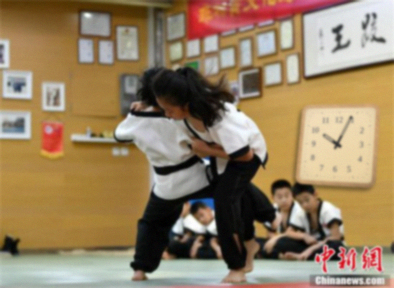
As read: 10.04
